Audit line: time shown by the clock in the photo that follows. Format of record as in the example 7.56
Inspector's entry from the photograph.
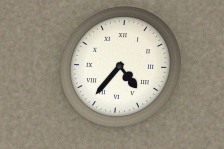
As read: 4.36
